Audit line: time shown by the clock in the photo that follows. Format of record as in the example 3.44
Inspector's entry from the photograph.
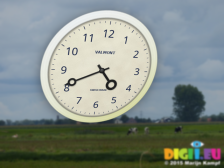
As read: 4.41
